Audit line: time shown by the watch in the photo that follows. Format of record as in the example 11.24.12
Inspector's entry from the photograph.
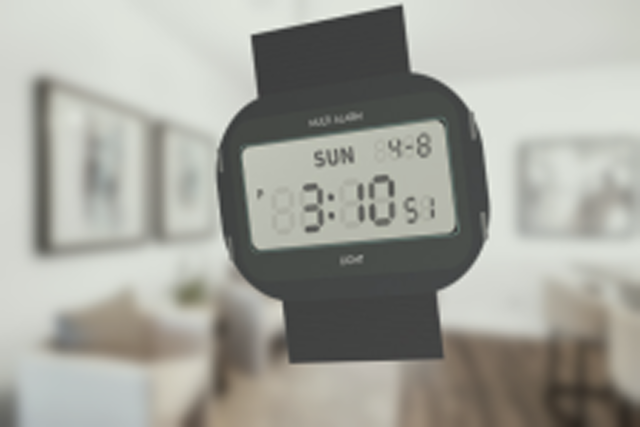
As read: 3.10.51
